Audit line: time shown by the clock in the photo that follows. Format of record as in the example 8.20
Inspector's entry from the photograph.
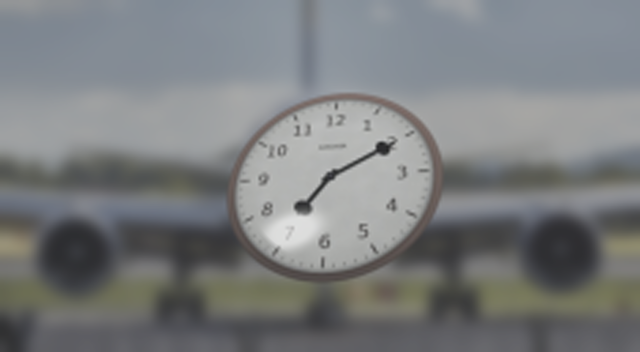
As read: 7.10
